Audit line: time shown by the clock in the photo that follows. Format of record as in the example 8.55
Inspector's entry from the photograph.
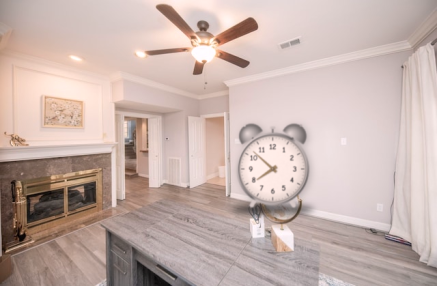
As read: 7.52
